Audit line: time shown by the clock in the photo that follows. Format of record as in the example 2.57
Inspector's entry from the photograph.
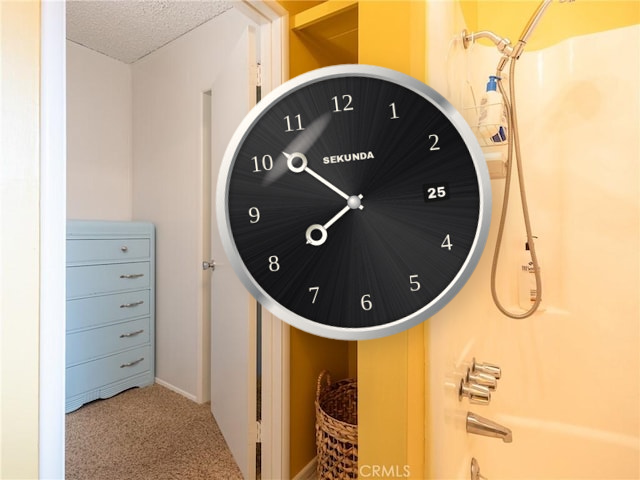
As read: 7.52
